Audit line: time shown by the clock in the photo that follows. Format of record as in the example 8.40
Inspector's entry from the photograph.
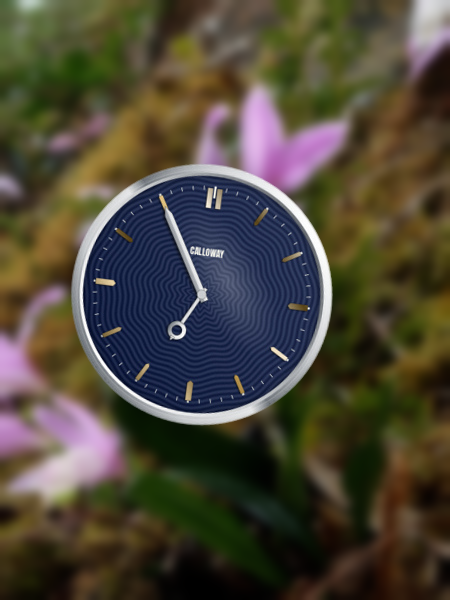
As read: 6.55
